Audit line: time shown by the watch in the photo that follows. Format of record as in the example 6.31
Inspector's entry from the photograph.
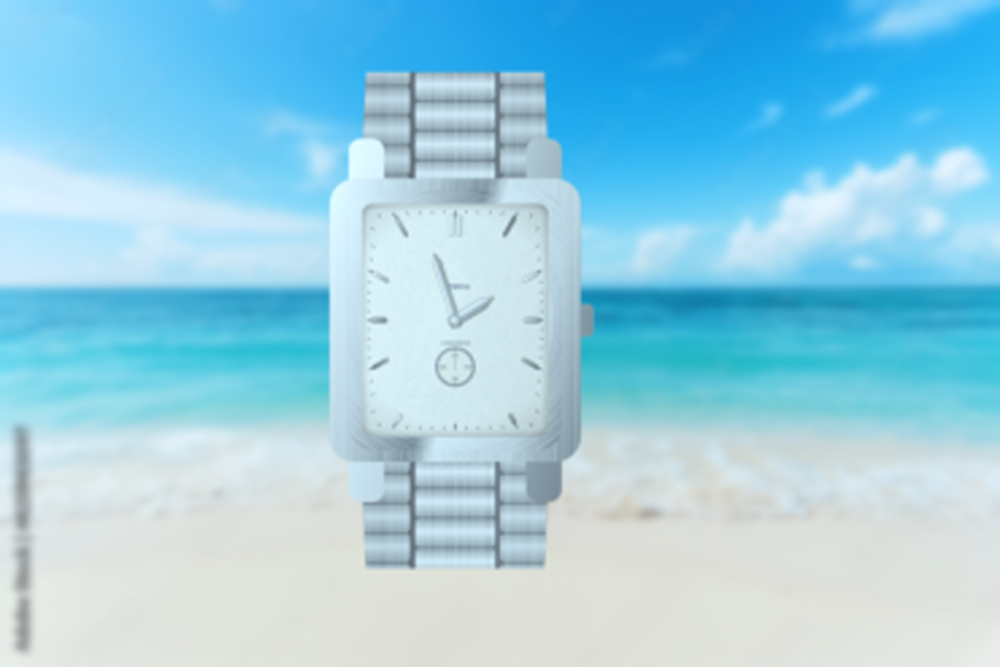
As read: 1.57
